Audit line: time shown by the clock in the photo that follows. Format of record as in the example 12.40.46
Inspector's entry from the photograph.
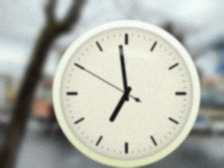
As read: 6.58.50
